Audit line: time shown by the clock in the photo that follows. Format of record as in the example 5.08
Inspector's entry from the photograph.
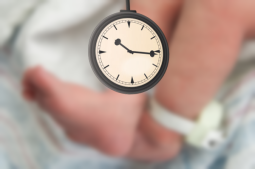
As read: 10.16
